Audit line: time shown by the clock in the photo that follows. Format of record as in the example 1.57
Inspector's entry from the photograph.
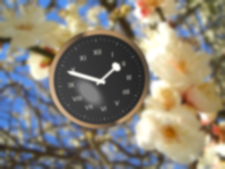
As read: 1.49
